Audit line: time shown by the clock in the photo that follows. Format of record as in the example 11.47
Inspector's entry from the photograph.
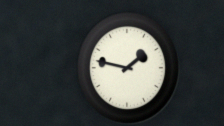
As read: 1.47
